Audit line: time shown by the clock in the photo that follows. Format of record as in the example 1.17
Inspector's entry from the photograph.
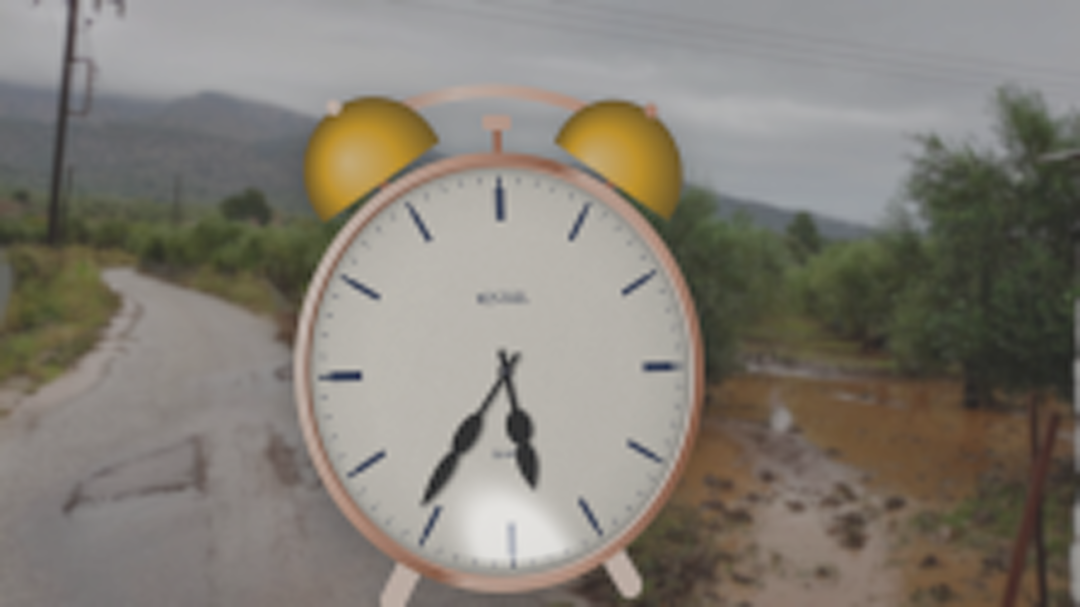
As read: 5.36
